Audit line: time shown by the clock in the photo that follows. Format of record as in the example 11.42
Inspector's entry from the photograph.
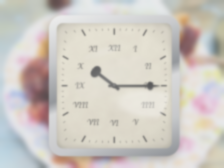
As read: 10.15
